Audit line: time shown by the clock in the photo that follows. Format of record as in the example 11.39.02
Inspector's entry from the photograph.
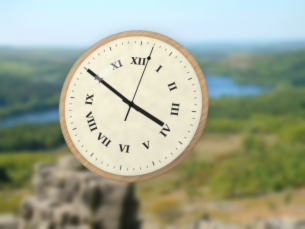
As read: 3.50.02
